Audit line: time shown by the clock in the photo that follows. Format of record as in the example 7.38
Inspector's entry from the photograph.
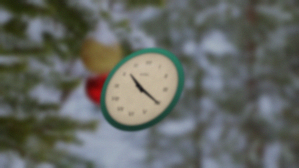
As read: 10.20
